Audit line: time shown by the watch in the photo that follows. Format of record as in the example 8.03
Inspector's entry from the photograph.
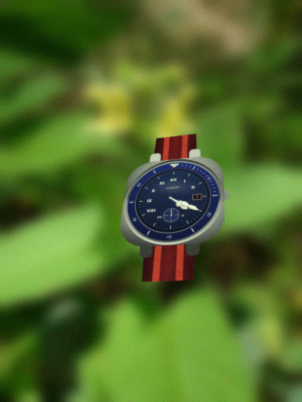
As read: 4.20
